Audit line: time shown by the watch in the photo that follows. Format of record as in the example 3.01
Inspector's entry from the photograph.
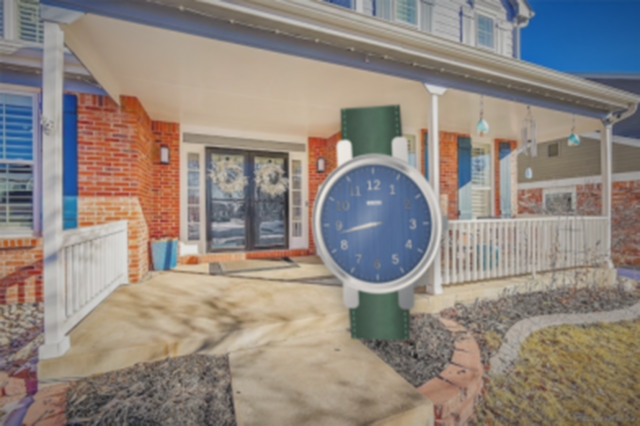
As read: 8.43
